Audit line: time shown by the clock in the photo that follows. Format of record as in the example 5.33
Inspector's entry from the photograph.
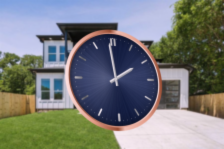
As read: 1.59
